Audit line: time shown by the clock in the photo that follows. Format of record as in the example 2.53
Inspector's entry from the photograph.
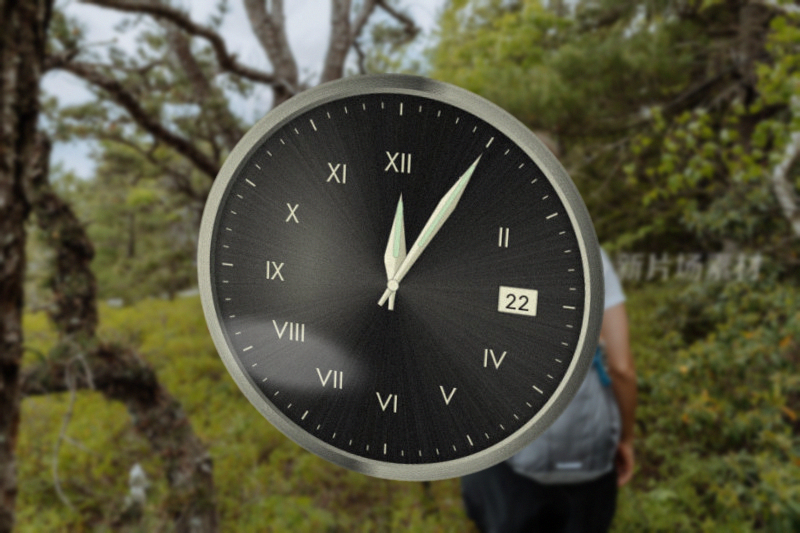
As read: 12.05
